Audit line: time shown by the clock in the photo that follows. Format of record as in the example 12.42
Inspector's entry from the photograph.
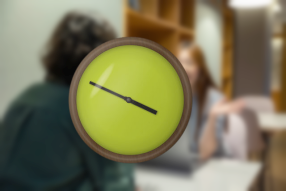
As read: 3.49
